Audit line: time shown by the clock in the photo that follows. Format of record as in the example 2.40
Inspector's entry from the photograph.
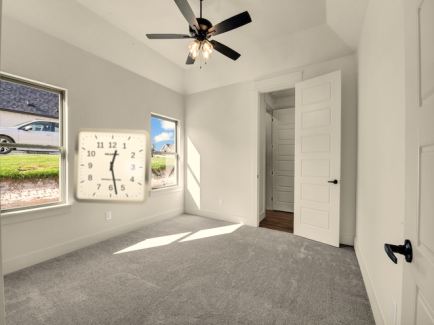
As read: 12.28
